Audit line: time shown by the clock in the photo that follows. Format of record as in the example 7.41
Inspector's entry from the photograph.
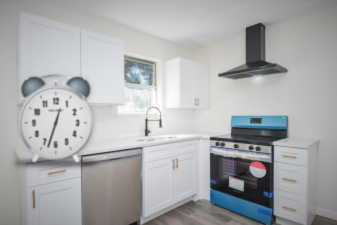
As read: 12.33
